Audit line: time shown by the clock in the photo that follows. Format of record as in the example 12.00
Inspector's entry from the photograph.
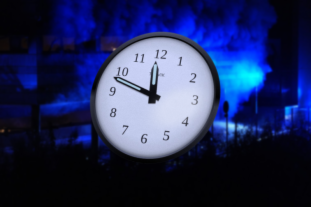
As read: 11.48
